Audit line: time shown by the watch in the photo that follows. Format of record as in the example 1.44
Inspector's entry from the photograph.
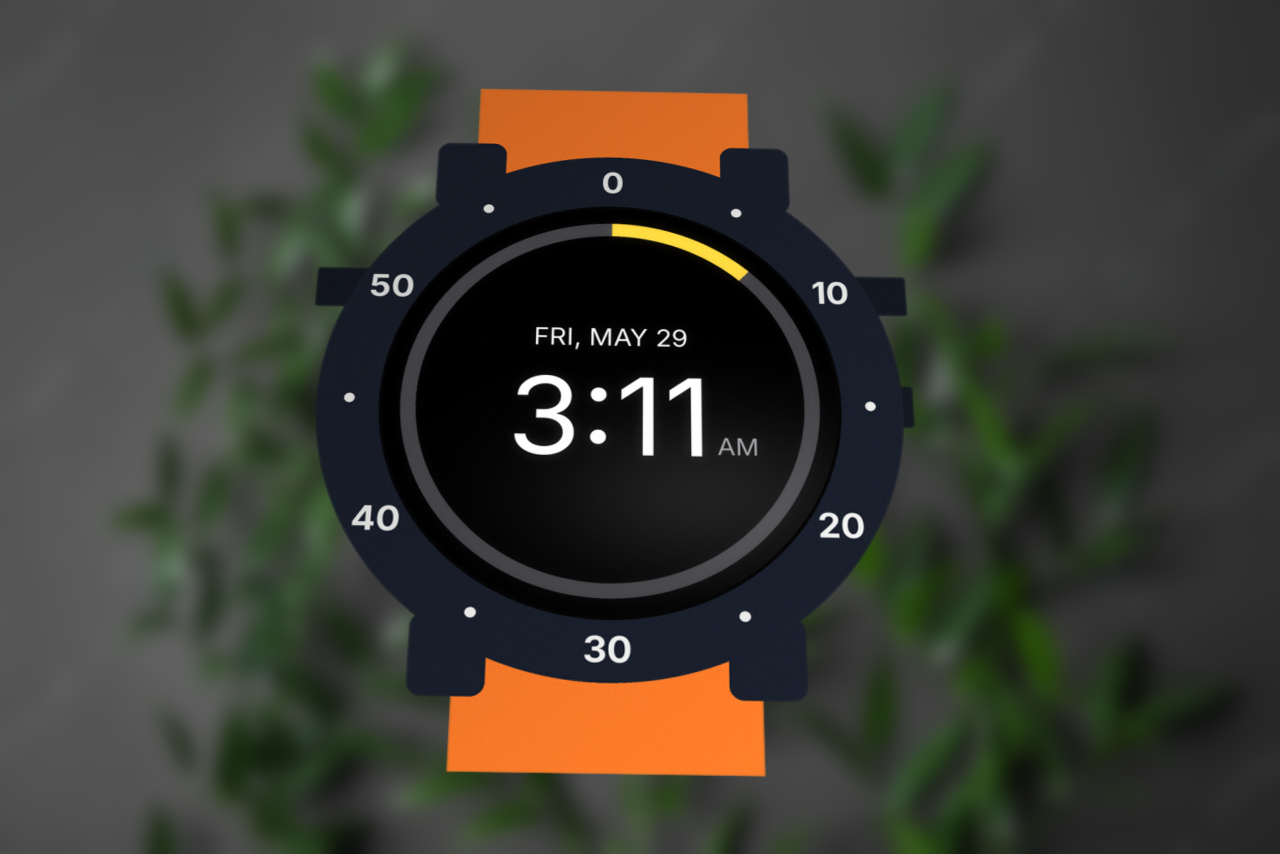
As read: 3.11
